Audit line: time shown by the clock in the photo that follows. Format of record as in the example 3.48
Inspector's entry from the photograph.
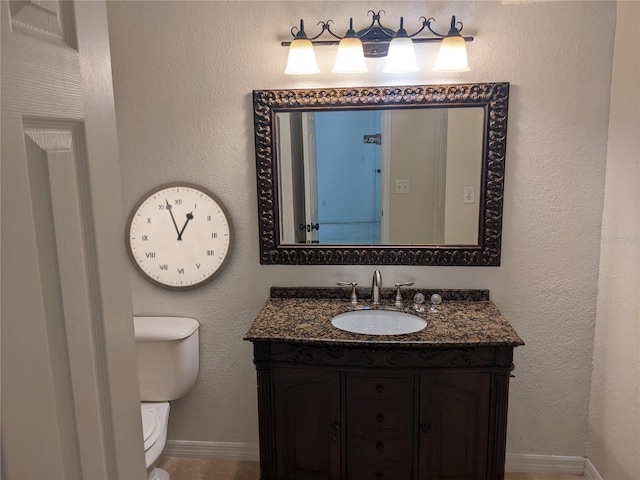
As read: 12.57
